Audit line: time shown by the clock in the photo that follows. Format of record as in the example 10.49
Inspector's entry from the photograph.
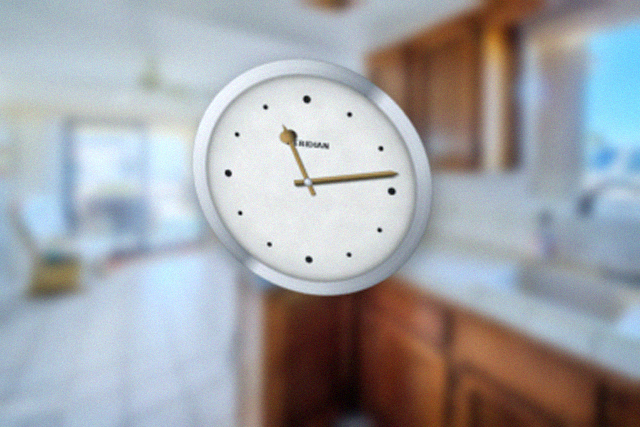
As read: 11.13
